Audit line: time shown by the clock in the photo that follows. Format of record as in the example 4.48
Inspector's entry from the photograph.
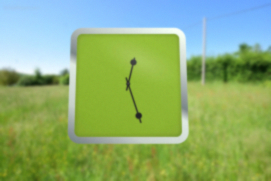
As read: 12.27
